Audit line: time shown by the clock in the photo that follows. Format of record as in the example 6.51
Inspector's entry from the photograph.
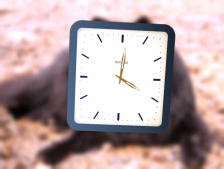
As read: 4.01
